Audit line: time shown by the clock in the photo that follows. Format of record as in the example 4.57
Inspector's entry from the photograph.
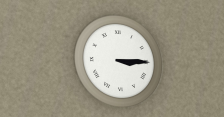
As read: 3.15
